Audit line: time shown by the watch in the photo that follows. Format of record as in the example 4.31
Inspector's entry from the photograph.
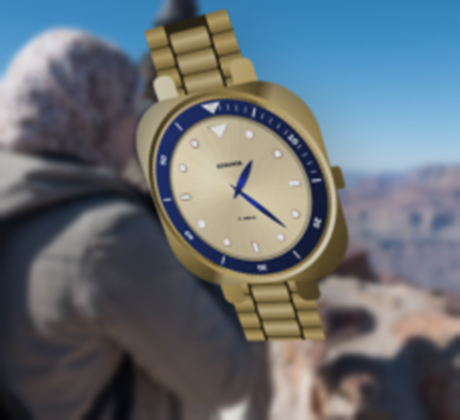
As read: 1.23
